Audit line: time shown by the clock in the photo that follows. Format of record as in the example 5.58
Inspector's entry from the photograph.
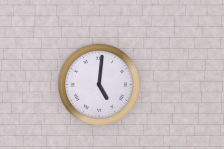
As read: 5.01
